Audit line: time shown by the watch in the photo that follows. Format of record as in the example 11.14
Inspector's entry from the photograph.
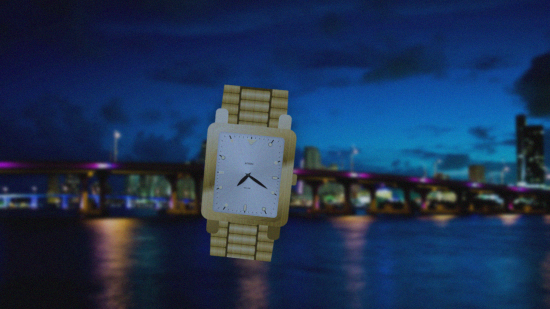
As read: 7.20
